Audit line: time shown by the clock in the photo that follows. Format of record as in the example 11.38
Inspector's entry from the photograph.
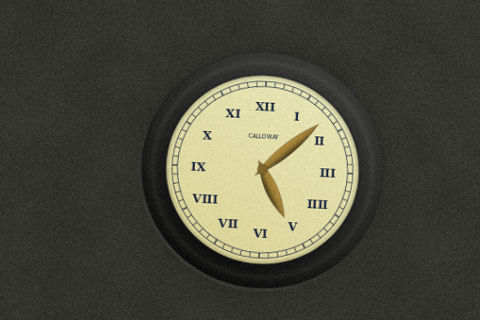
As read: 5.08
